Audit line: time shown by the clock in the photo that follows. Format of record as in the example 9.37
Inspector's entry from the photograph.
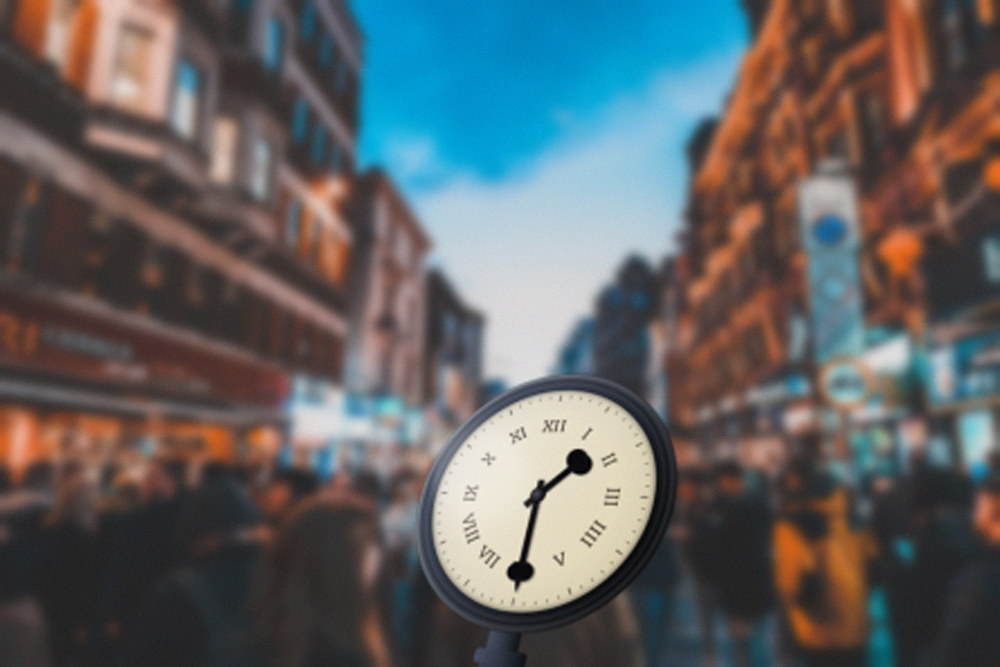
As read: 1.30
